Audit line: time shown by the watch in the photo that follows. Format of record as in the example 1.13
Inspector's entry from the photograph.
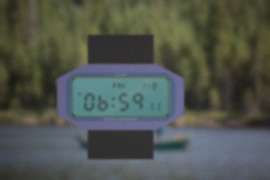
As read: 6.59
